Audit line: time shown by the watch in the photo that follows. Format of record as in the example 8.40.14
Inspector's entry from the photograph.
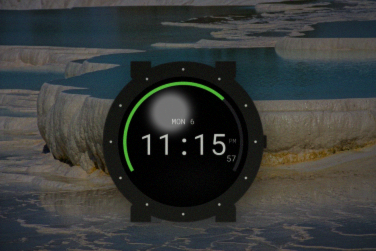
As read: 11.15.57
